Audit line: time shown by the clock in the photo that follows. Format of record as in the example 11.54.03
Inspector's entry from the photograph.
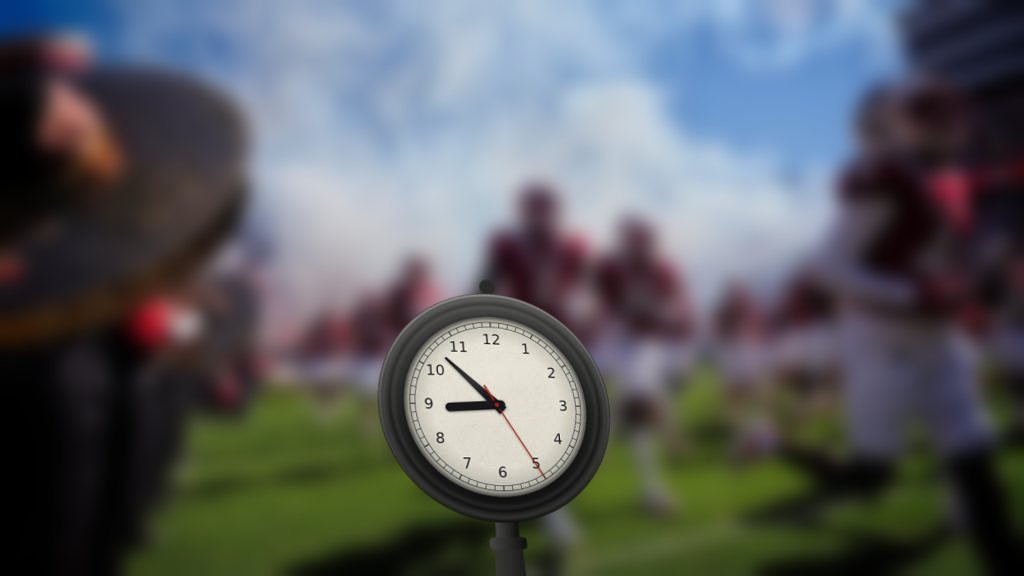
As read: 8.52.25
